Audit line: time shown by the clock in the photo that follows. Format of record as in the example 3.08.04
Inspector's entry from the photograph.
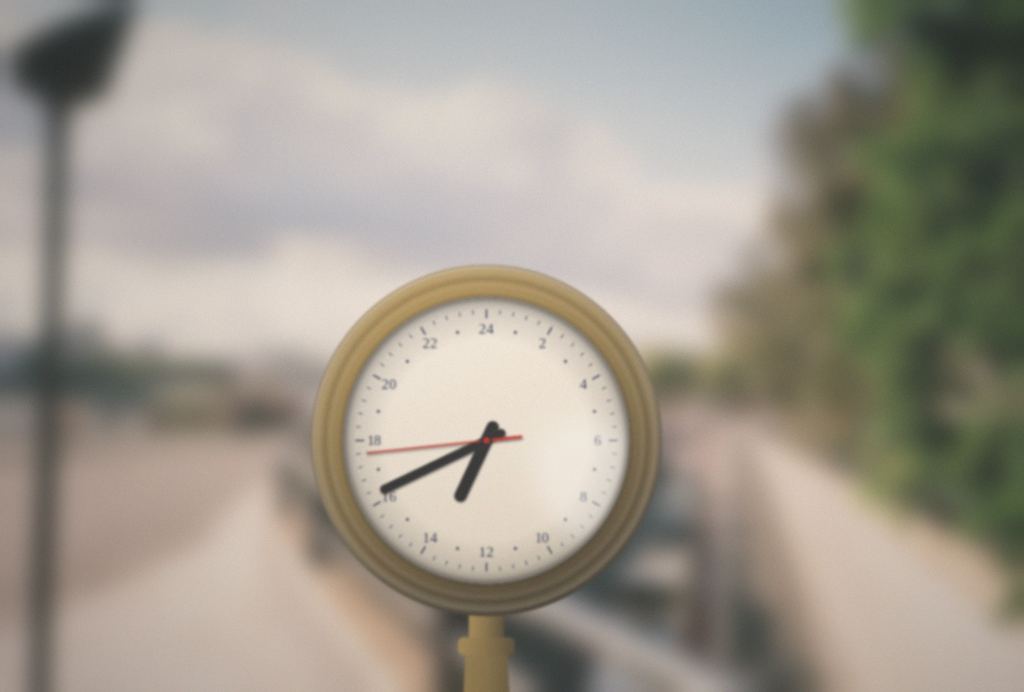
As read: 13.40.44
